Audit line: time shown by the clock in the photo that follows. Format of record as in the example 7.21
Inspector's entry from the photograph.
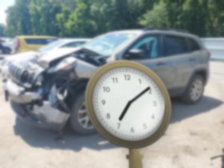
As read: 7.09
